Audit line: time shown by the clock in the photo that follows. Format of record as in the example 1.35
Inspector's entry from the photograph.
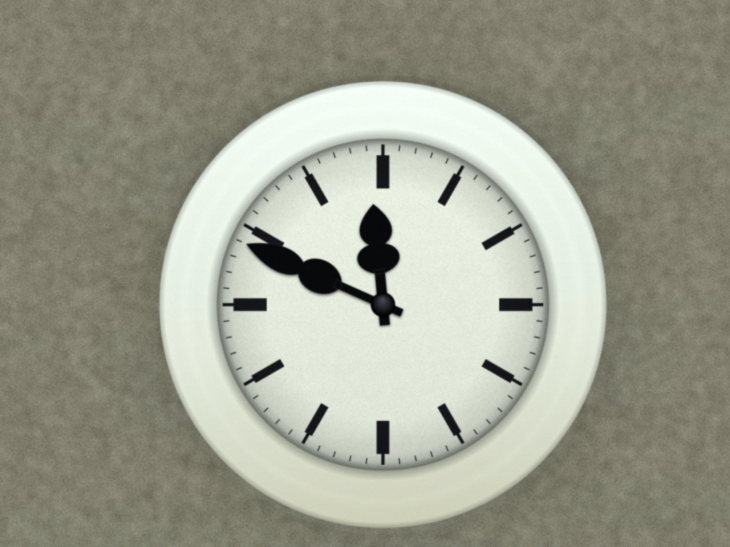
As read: 11.49
